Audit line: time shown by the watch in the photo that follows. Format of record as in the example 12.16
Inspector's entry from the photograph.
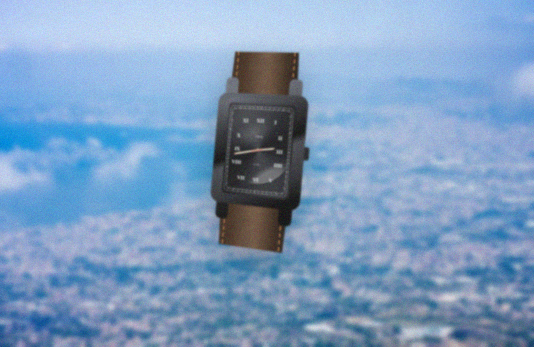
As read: 2.43
